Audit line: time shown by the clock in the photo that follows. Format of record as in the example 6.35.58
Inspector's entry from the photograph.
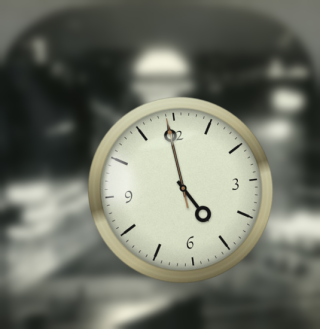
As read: 4.58.59
